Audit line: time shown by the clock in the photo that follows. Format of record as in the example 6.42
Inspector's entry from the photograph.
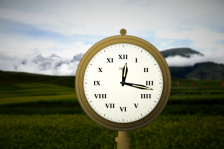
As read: 12.17
